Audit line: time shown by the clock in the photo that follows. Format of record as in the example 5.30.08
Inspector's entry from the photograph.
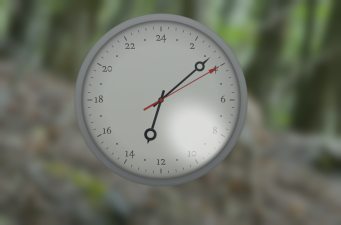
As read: 13.08.10
